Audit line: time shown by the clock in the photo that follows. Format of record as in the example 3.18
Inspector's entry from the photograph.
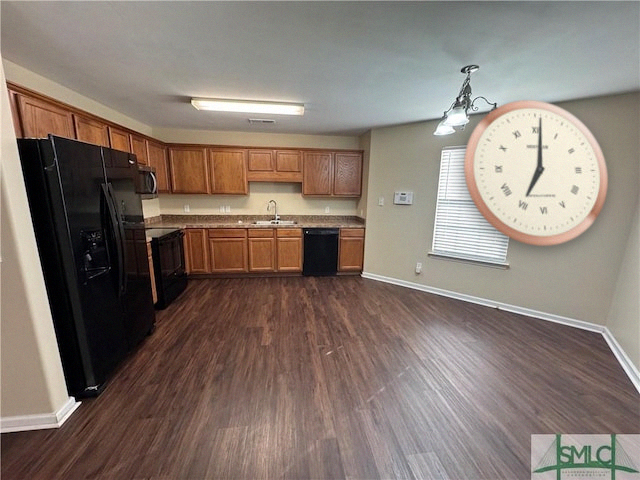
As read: 7.01
